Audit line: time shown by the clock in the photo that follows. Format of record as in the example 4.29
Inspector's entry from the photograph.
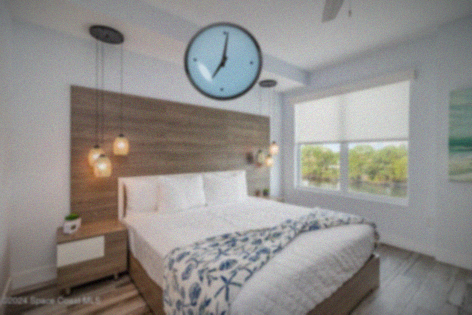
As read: 7.01
